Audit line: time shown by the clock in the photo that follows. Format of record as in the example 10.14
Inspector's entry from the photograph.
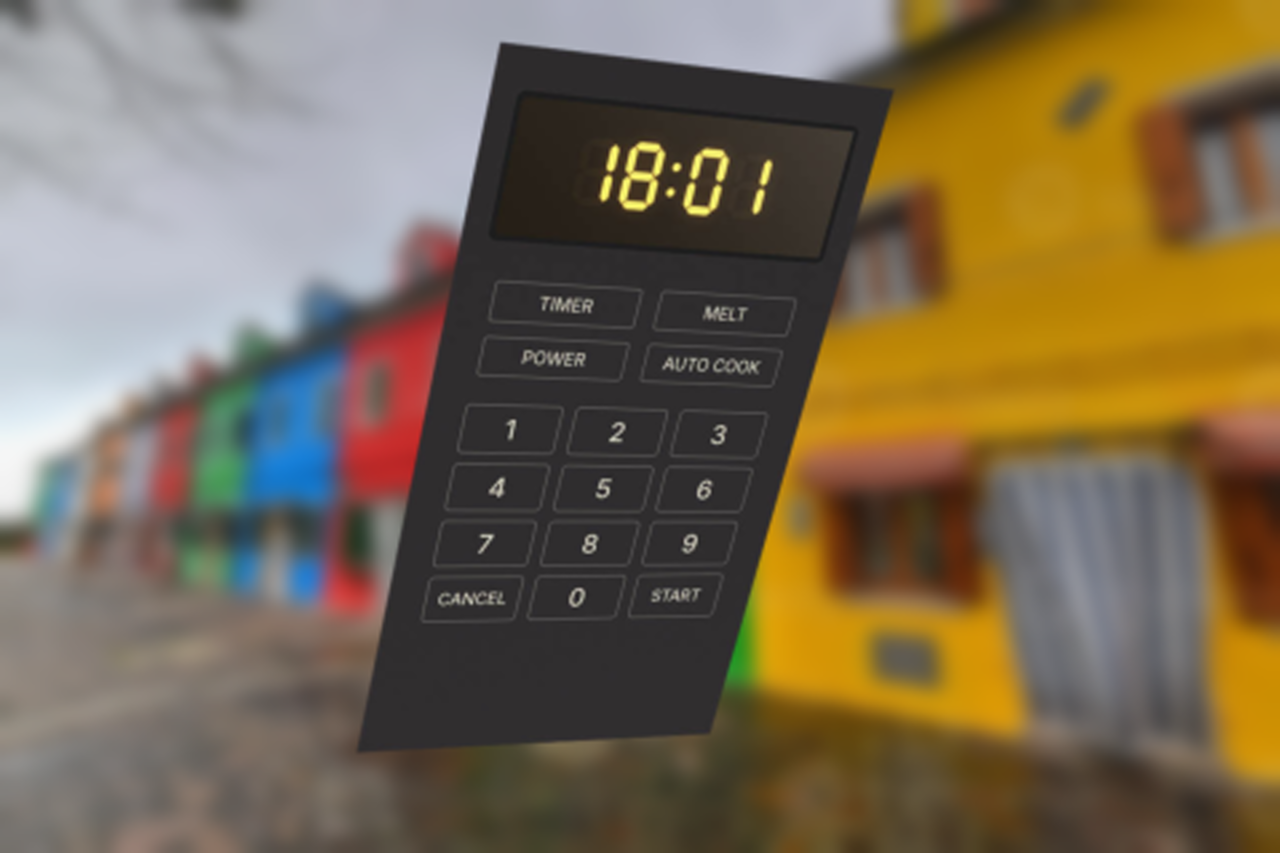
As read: 18.01
